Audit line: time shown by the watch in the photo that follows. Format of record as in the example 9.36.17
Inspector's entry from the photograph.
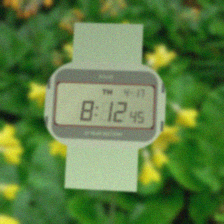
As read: 8.12.45
